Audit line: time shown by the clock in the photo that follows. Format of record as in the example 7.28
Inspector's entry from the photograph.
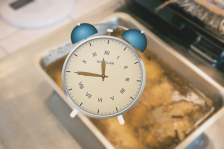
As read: 11.45
